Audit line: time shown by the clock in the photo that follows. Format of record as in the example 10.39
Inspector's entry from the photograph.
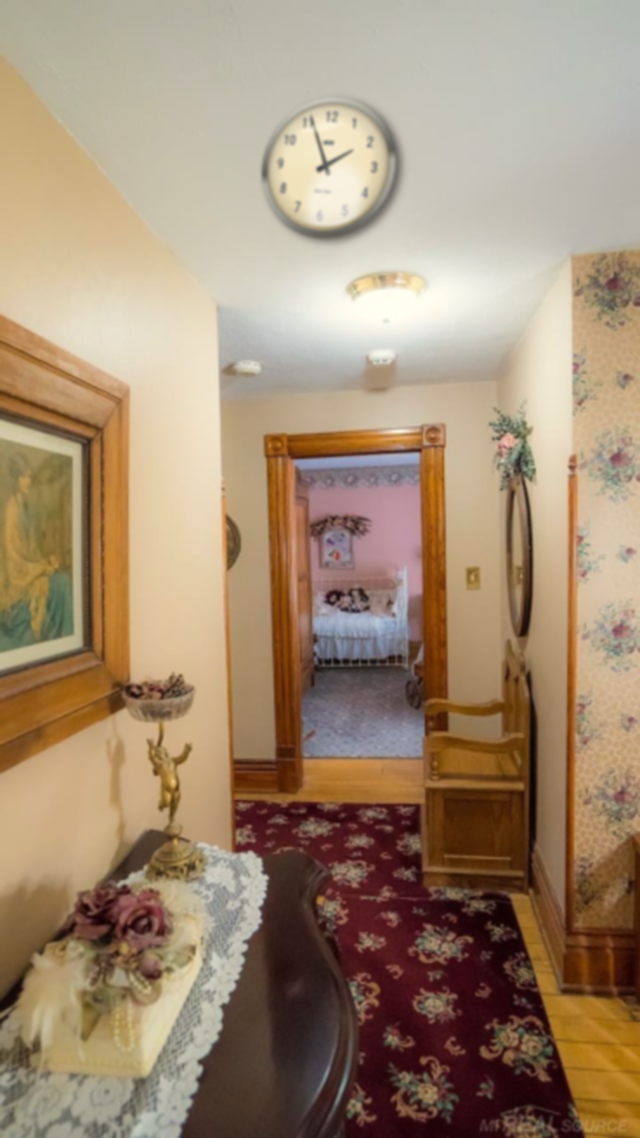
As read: 1.56
